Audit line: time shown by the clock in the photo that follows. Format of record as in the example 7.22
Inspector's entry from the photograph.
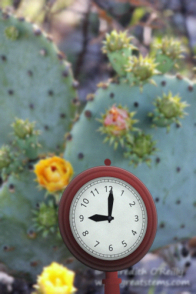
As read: 9.01
